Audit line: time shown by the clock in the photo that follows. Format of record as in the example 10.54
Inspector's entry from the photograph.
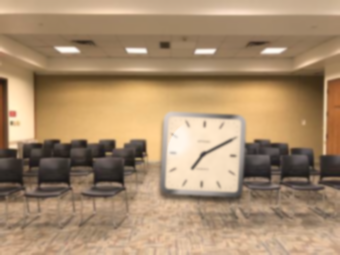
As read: 7.10
